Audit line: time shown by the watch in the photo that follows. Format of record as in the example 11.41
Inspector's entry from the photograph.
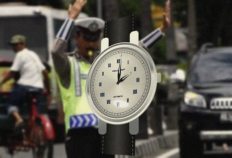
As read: 2.01
